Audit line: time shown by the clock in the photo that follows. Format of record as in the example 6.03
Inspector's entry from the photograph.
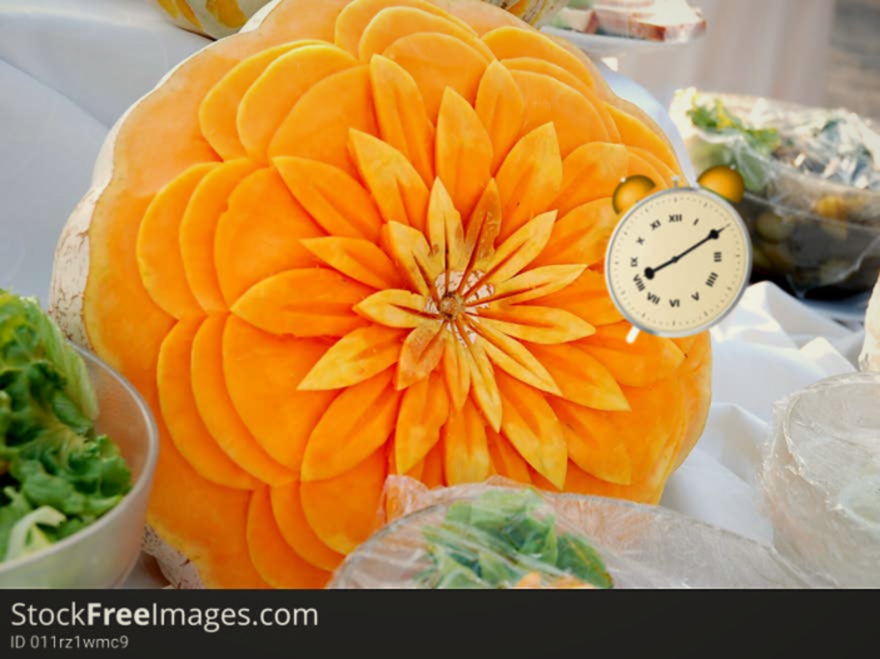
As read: 8.10
